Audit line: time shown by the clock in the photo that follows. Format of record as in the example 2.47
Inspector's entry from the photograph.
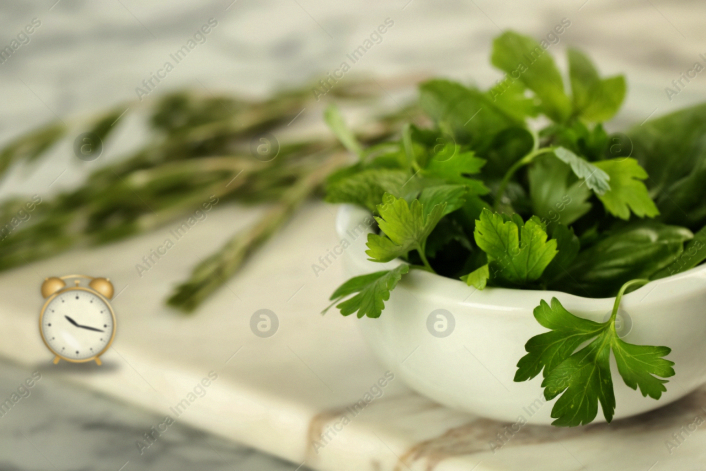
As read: 10.17
